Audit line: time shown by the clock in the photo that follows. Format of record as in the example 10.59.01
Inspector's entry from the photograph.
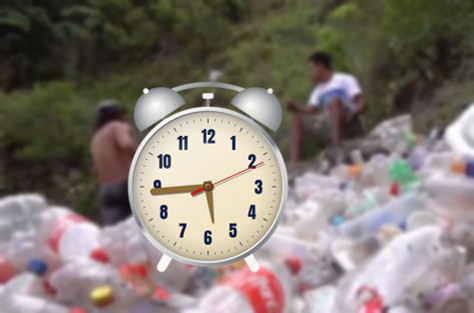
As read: 5.44.11
